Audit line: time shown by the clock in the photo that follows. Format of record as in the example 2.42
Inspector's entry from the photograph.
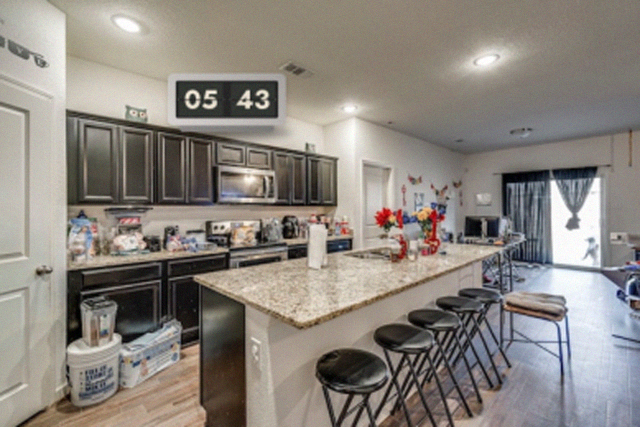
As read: 5.43
